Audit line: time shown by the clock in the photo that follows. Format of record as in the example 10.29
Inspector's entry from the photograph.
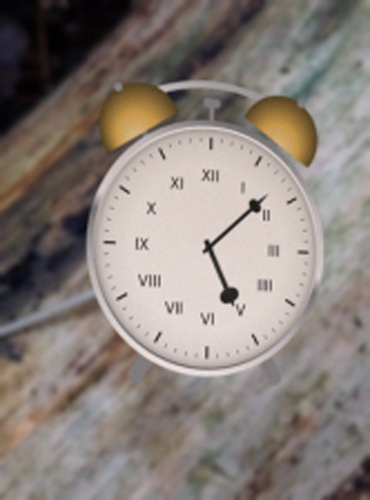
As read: 5.08
